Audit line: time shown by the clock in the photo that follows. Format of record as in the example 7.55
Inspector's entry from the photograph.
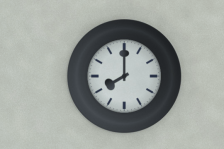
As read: 8.00
